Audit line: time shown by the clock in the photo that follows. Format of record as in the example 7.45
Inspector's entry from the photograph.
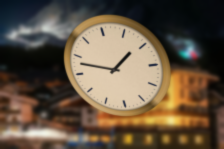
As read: 1.48
